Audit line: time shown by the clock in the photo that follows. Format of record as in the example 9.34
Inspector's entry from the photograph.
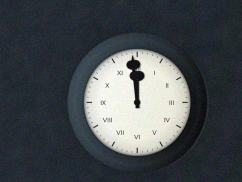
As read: 11.59
